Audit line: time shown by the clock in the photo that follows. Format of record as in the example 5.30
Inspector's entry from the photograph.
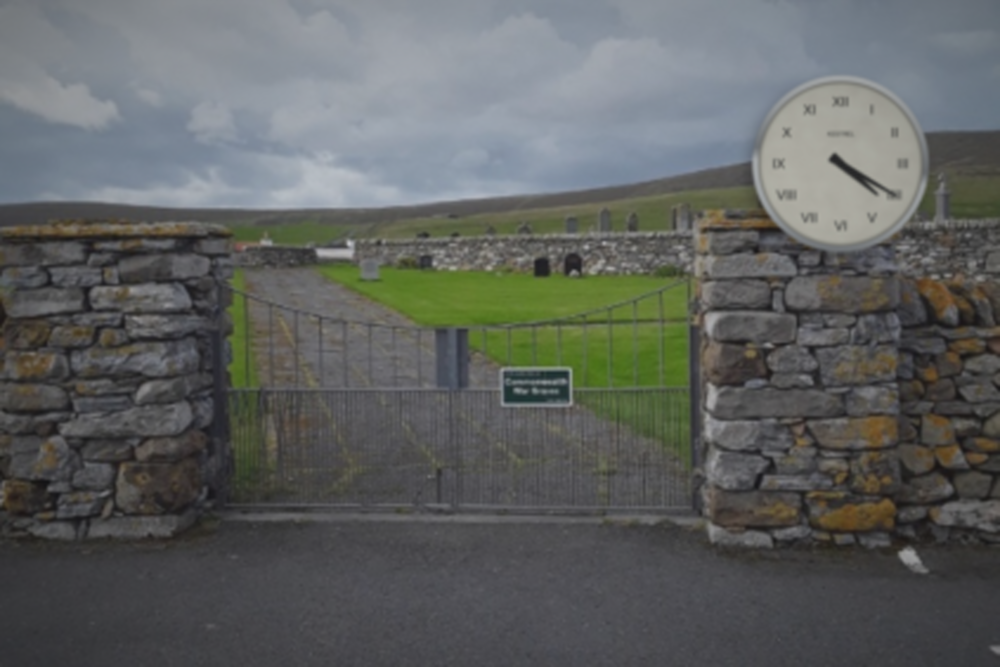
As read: 4.20
